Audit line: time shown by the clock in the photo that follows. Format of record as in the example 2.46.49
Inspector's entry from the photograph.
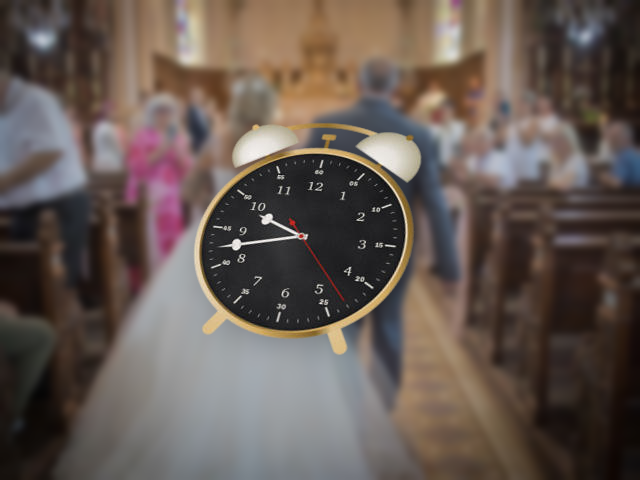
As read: 9.42.23
